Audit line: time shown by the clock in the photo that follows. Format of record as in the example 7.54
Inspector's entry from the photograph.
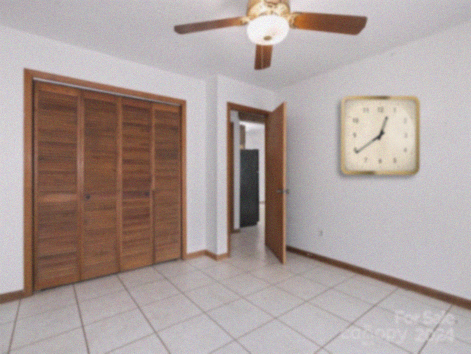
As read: 12.39
